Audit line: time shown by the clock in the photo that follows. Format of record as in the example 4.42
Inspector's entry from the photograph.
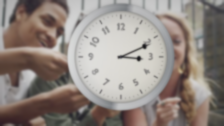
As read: 3.11
